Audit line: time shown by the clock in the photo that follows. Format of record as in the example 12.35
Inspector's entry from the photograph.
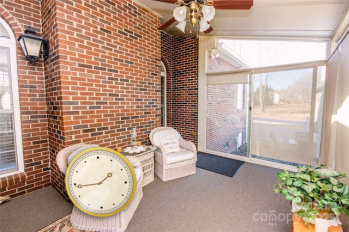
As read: 1.44
